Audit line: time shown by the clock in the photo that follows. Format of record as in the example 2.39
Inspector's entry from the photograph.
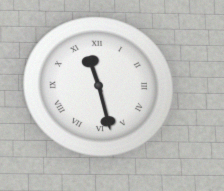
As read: 11.28
